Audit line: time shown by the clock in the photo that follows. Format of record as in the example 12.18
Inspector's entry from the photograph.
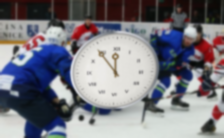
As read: 11.54
